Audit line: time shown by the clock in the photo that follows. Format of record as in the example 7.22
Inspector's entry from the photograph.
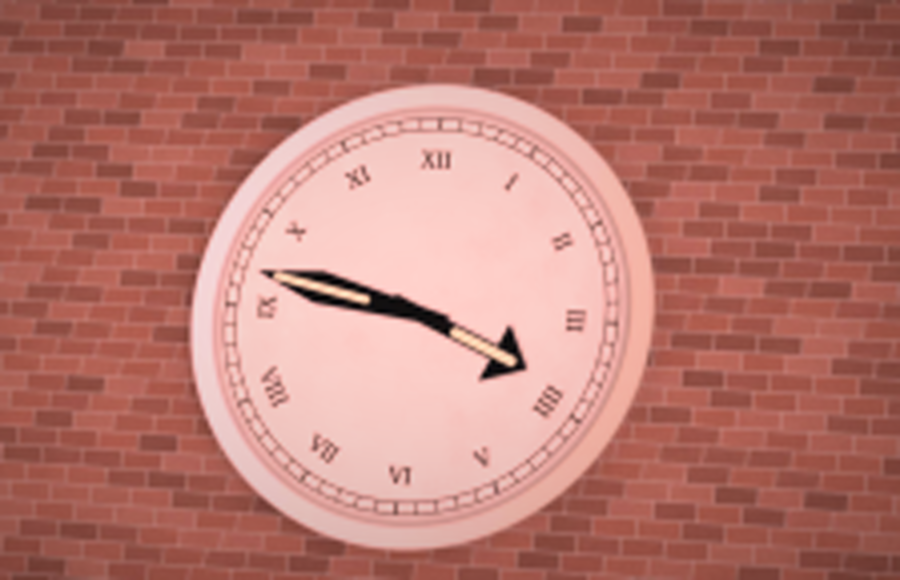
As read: 3.47
